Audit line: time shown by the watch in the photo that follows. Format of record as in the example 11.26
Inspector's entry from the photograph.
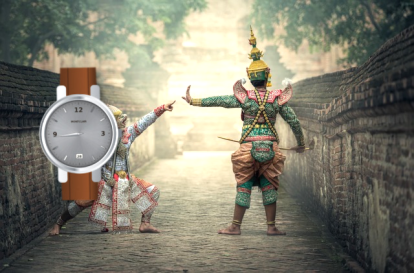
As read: 8.44
